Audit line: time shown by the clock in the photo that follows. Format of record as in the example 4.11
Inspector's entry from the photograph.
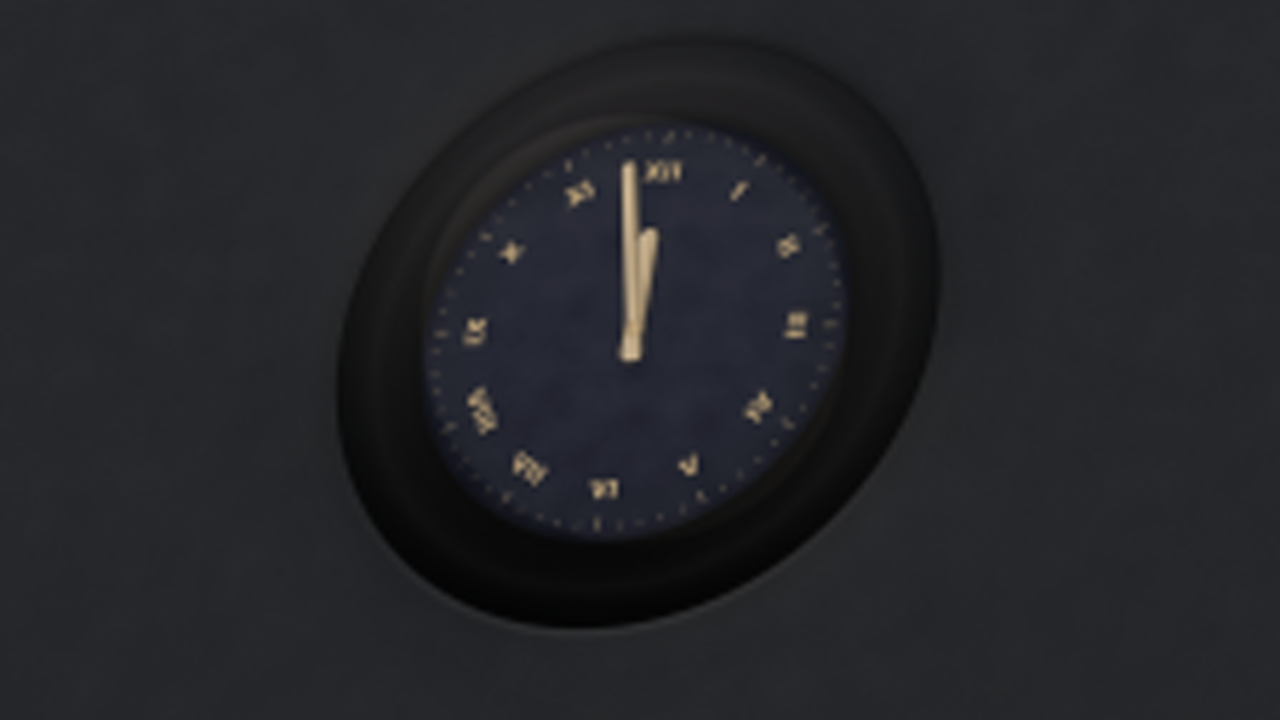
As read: 11.58
